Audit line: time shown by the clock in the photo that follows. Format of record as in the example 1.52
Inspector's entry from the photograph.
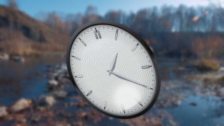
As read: 1.20
